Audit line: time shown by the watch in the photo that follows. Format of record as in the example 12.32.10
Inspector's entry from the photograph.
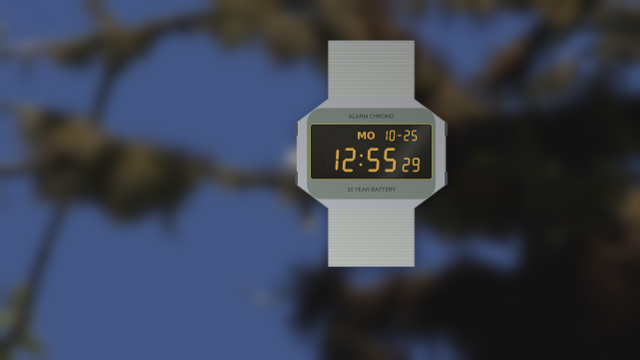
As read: 12.55.29
